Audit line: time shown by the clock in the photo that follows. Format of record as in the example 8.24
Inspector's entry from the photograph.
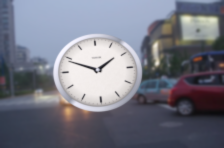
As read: 1.49
